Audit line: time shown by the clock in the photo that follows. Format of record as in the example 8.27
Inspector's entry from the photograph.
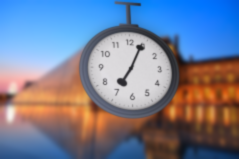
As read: 7.04
